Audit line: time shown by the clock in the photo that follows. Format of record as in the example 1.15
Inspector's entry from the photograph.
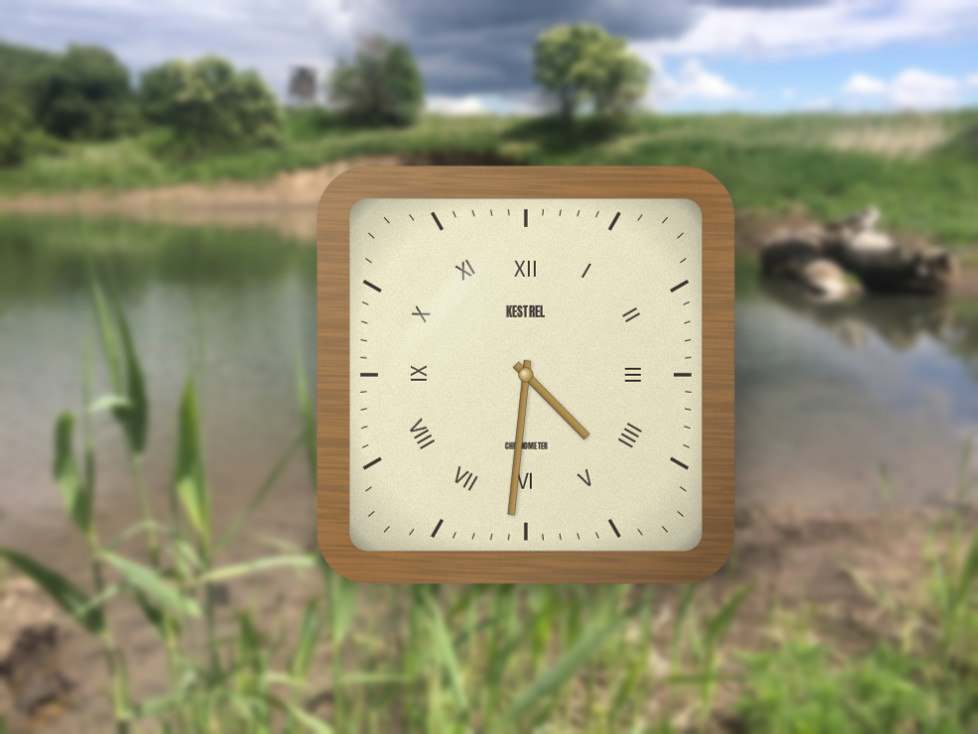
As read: 4.31
